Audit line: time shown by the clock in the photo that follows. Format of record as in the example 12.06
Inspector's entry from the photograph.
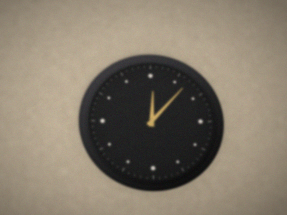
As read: 12.07
